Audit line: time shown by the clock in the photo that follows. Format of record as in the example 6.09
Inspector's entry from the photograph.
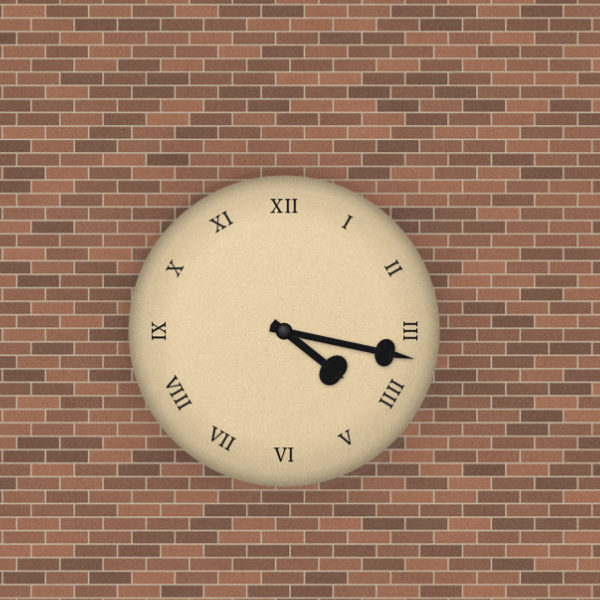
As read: 4.17
